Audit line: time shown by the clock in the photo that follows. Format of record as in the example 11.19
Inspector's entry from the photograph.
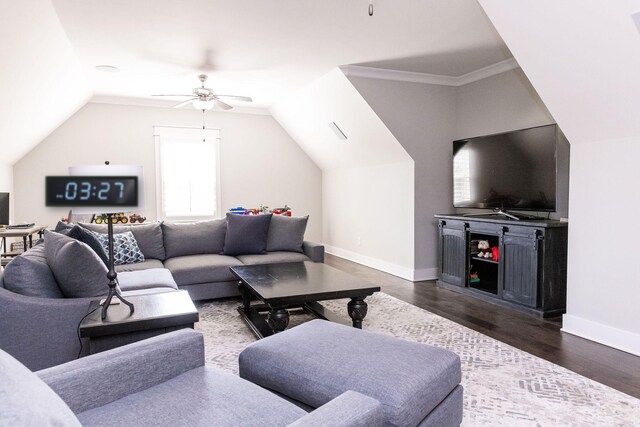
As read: 3.27
